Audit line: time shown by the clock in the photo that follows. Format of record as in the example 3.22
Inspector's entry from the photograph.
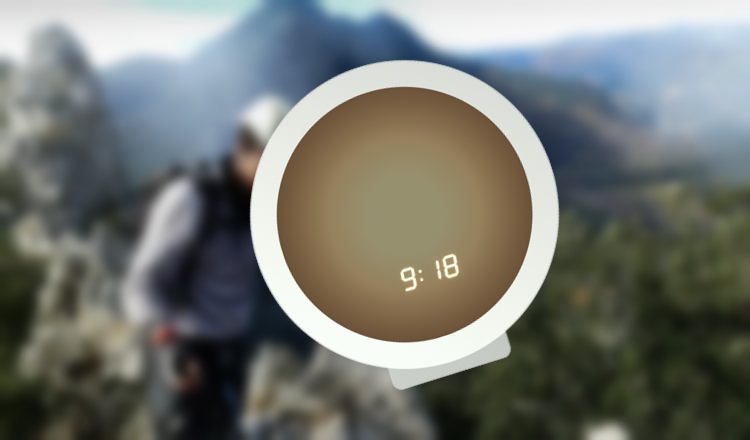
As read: 9.18
